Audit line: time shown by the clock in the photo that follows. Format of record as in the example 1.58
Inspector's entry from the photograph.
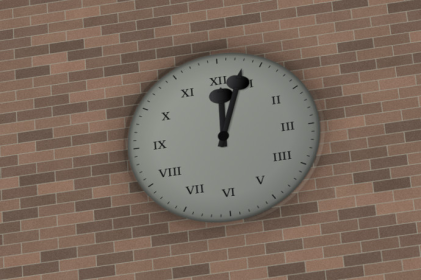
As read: 12.03
